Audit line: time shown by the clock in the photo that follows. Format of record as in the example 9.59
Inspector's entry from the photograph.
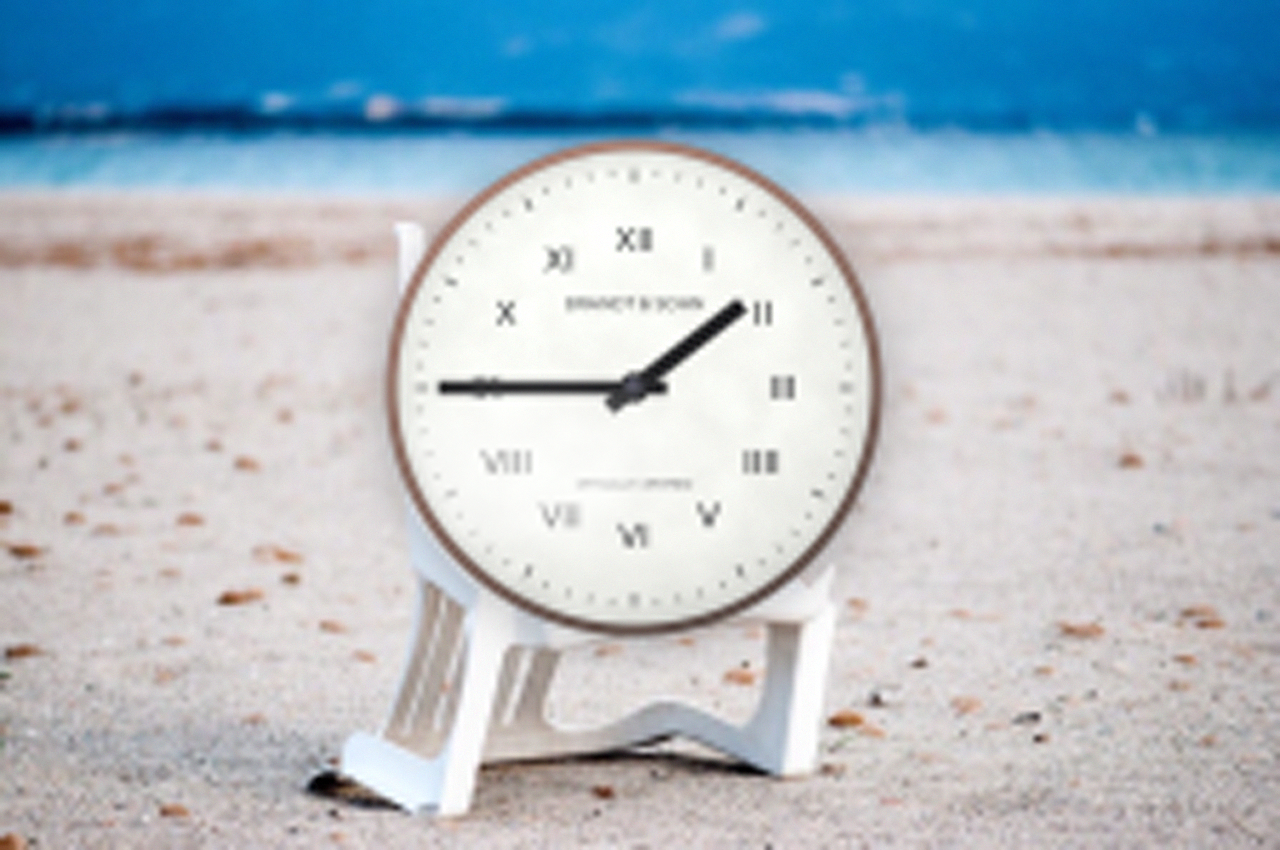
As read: 1.45
